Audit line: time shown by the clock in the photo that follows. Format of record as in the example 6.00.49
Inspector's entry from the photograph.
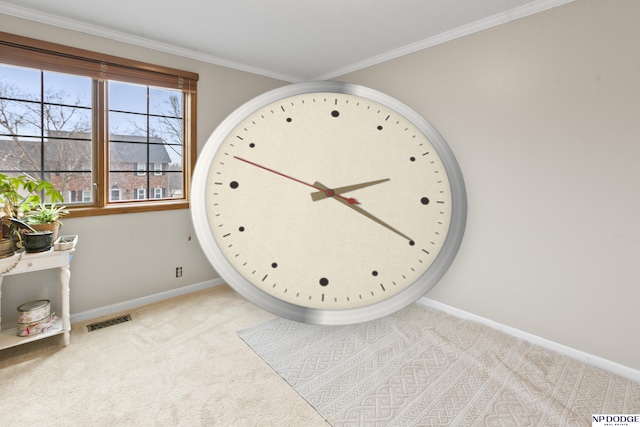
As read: 2.19.48
